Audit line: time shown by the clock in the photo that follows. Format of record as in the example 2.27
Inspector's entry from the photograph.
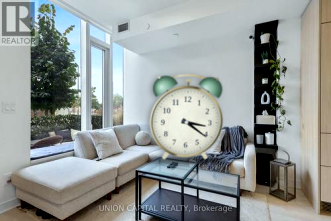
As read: 3.21
